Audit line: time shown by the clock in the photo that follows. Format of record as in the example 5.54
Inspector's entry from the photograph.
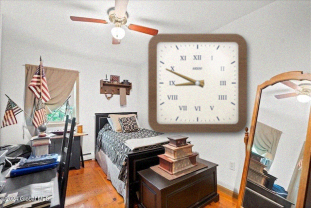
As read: 8.49
